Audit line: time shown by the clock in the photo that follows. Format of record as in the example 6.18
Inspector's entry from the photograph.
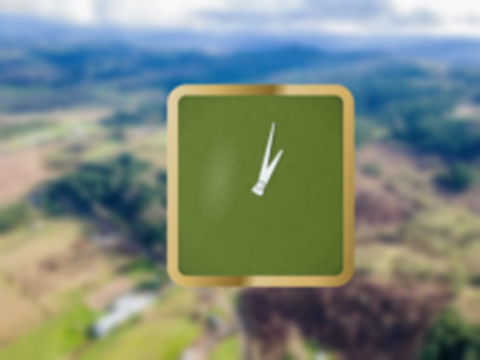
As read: 1.02
